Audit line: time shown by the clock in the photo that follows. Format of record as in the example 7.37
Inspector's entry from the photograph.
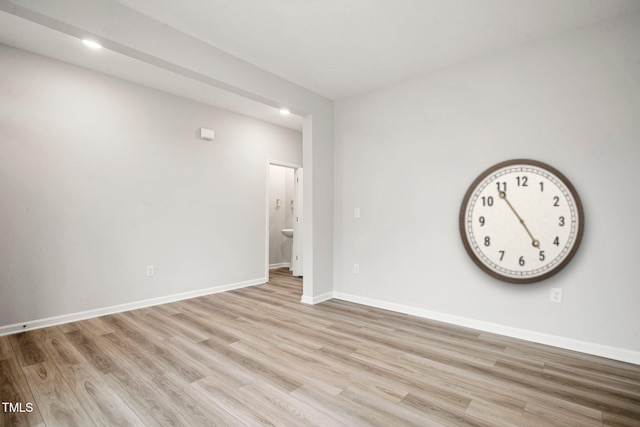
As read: 4.54
